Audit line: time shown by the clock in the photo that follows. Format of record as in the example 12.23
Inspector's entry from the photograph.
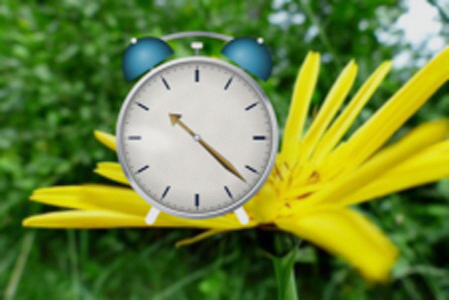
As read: 10.22
